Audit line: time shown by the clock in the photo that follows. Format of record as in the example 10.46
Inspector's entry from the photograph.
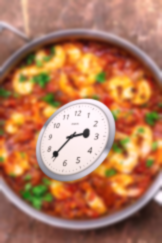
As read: 2.36
